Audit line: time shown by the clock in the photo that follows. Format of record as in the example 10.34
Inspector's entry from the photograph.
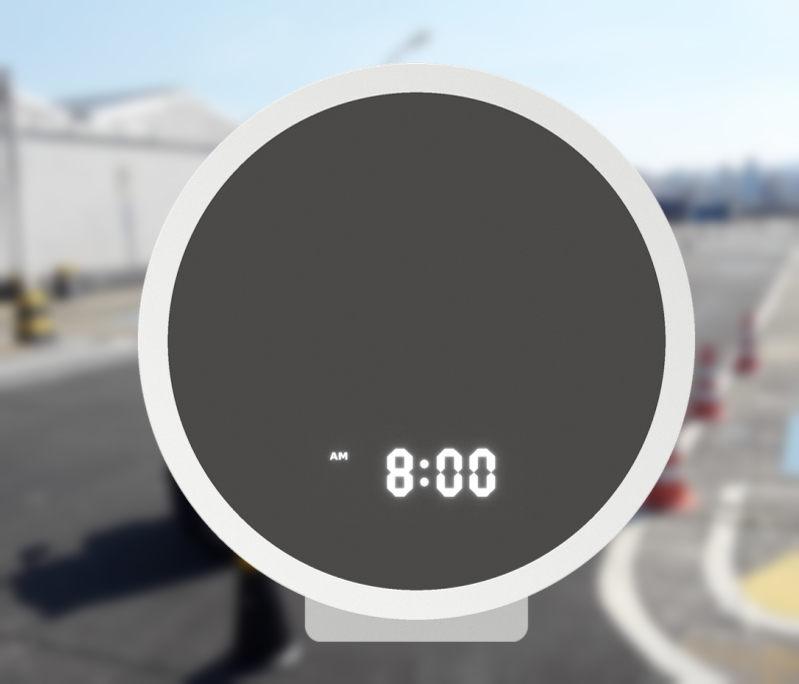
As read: 8.00
